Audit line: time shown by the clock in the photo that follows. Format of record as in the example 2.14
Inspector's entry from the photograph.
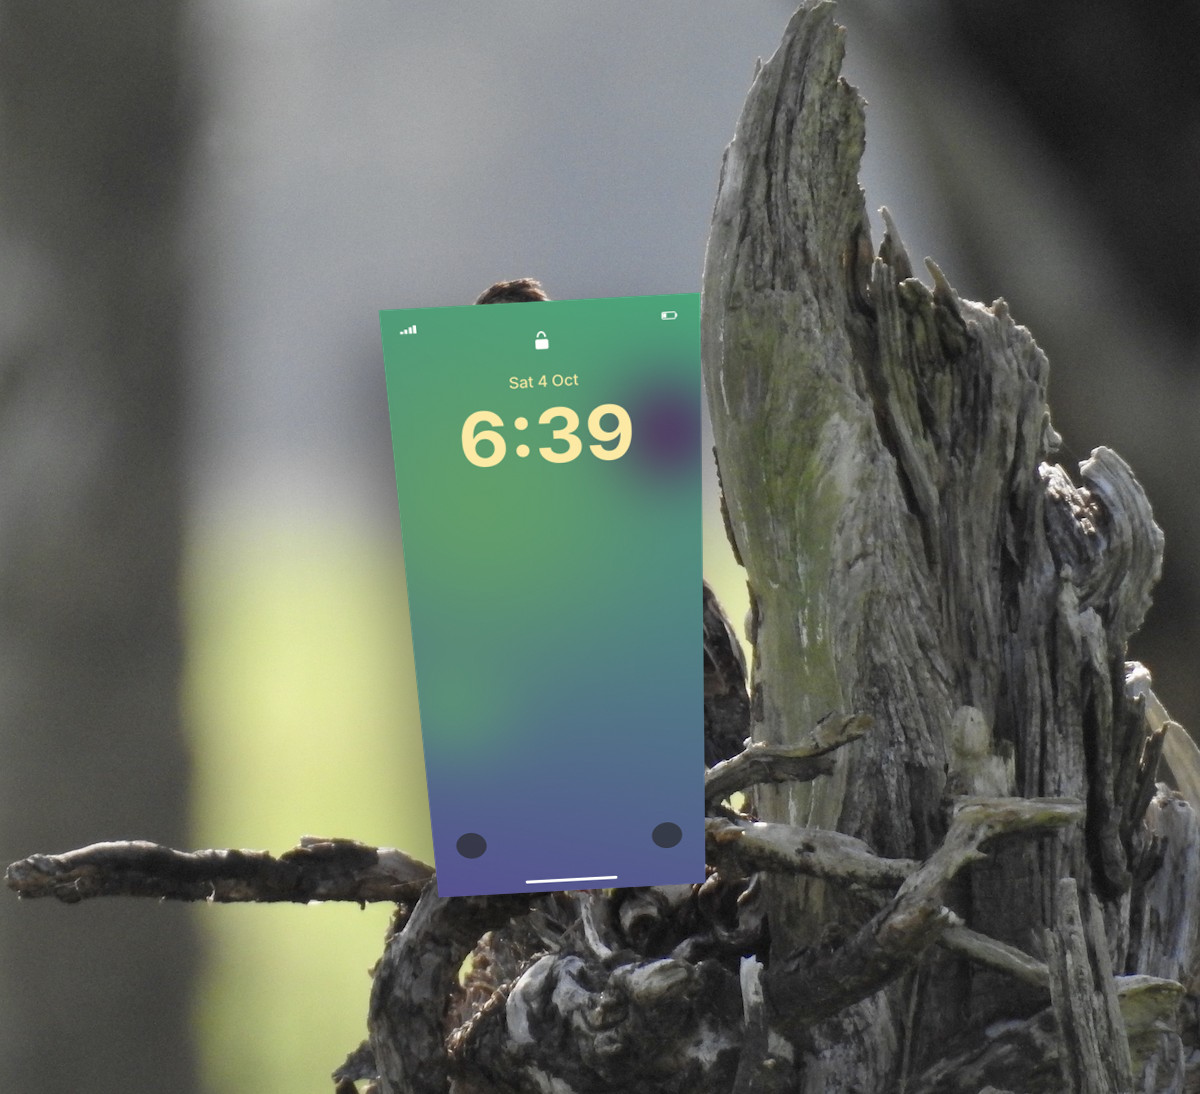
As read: 6.39
